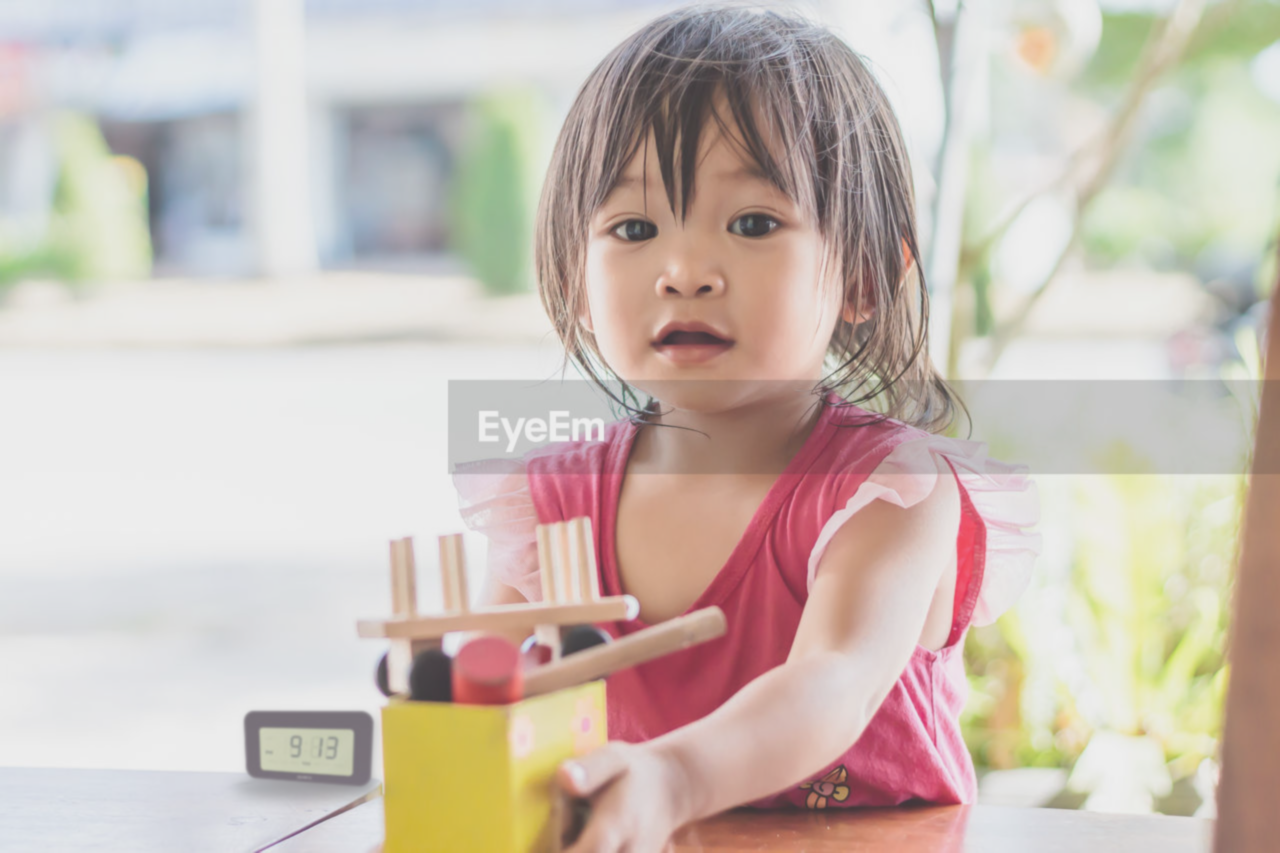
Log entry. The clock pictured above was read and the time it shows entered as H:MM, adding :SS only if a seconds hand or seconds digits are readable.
9:13
